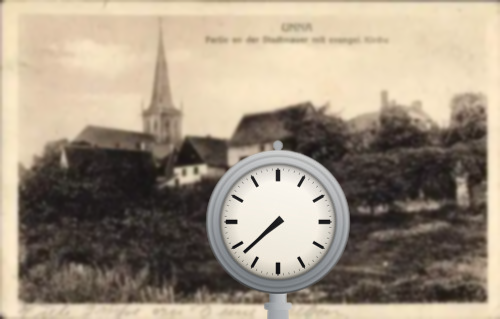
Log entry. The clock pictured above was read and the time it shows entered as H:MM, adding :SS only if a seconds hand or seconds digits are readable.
7:38
